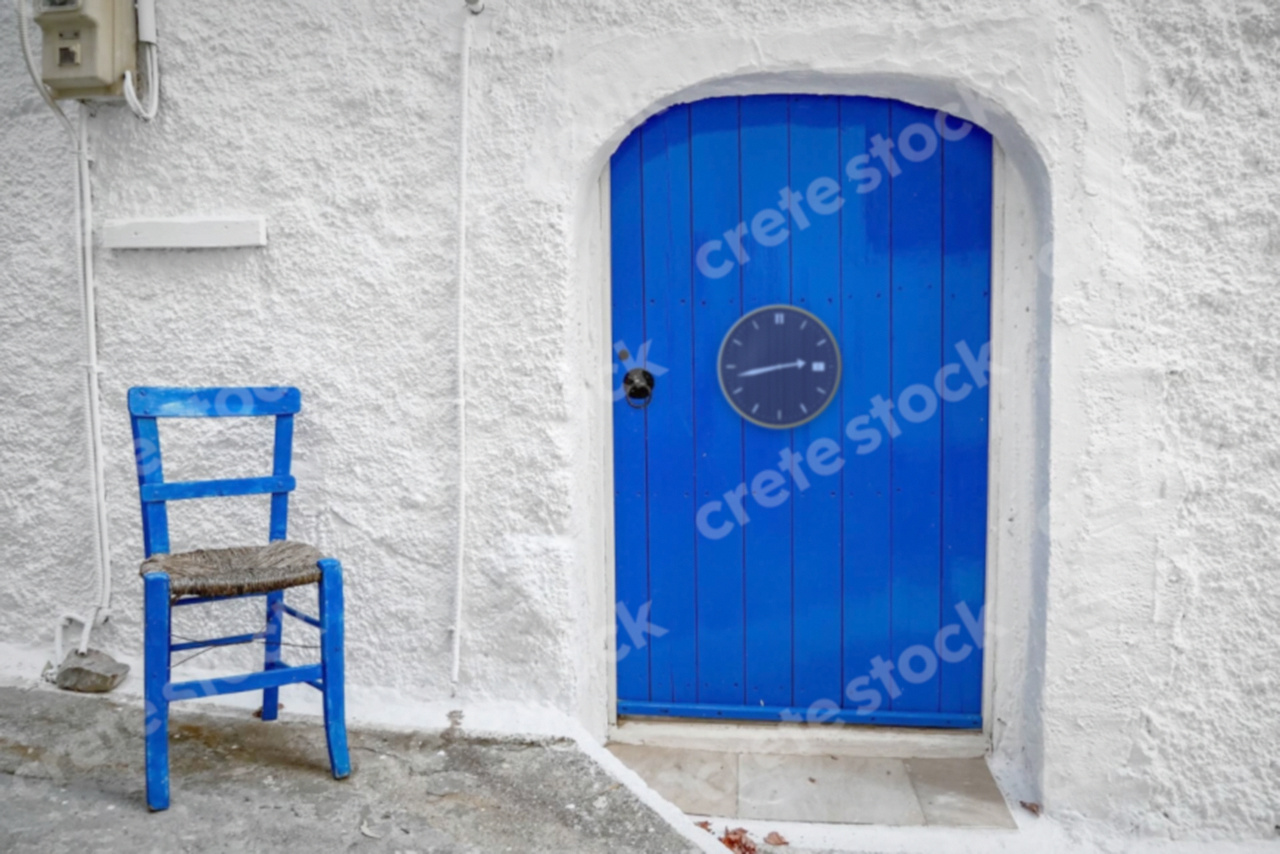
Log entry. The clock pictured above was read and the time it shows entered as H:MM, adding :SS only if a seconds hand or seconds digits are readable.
2:43
